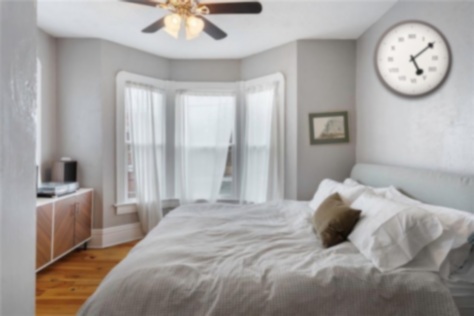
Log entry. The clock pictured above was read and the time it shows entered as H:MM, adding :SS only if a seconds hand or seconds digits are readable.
5:09
